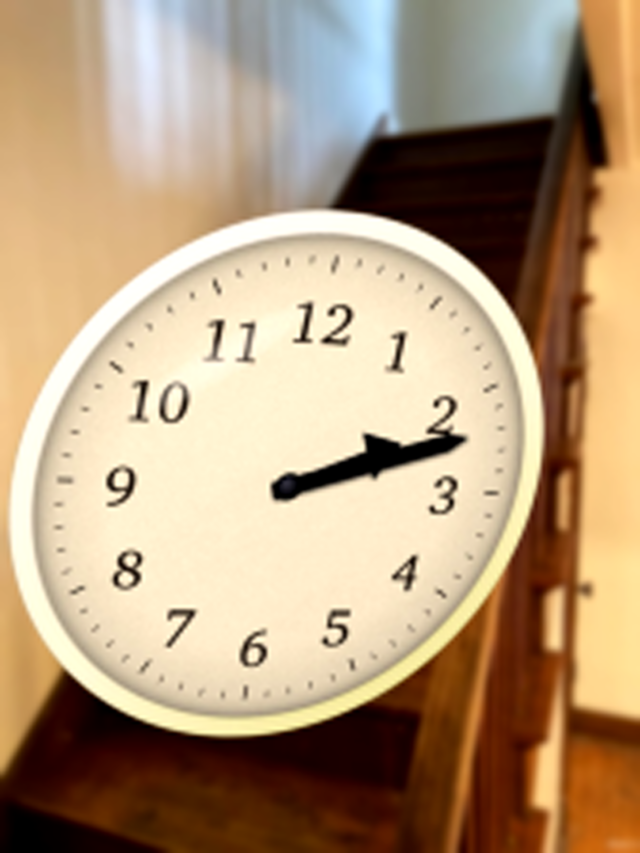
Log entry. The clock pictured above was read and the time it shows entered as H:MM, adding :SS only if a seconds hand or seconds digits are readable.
2:12
